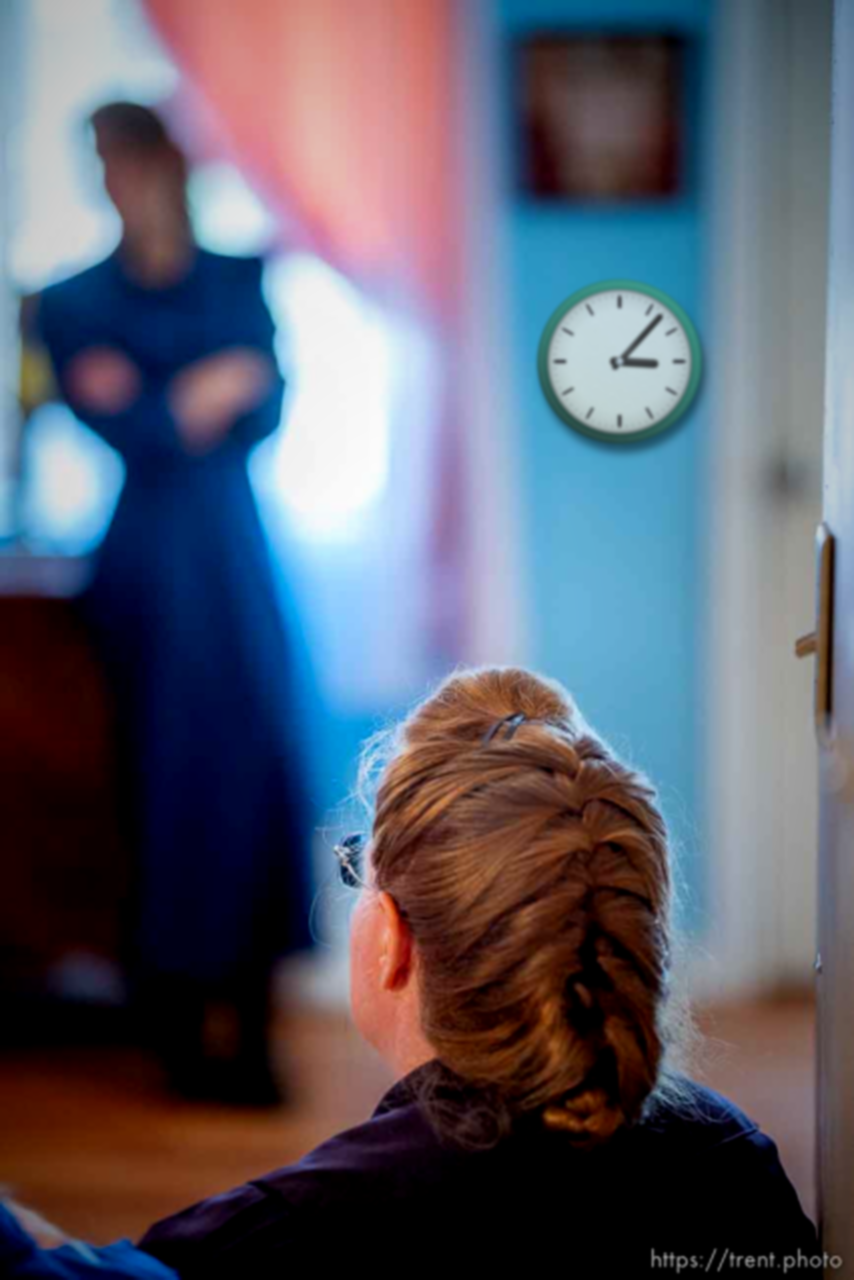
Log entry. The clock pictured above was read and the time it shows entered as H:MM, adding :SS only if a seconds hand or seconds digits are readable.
3:07
